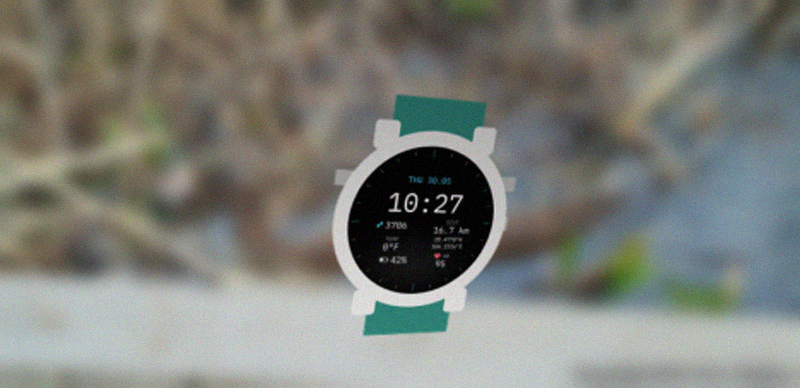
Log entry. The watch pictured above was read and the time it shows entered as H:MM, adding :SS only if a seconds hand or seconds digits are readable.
10:27
